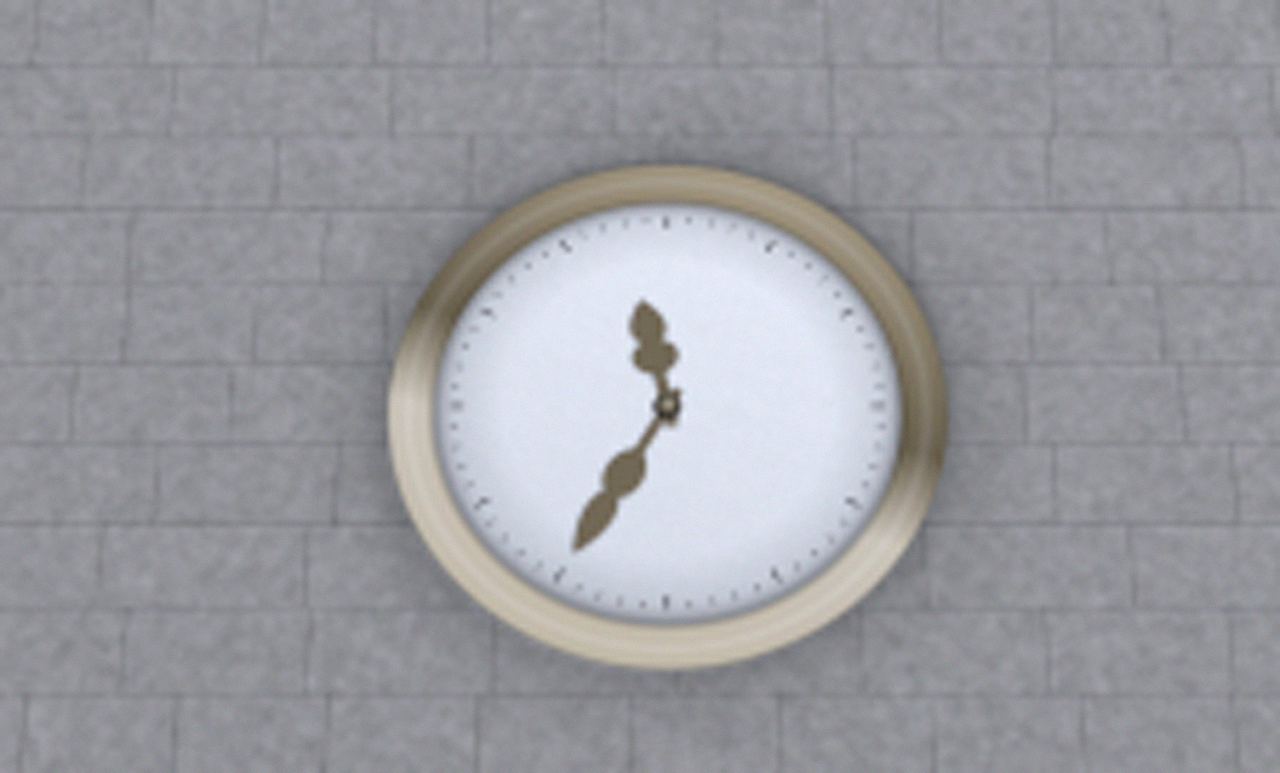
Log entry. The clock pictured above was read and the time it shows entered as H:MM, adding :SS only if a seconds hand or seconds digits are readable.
11:35
